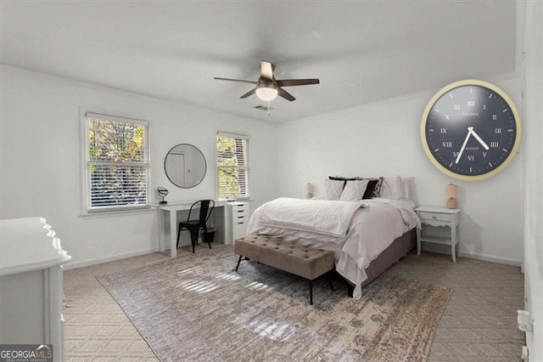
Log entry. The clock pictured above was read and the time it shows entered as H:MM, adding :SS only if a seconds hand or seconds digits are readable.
4:34
